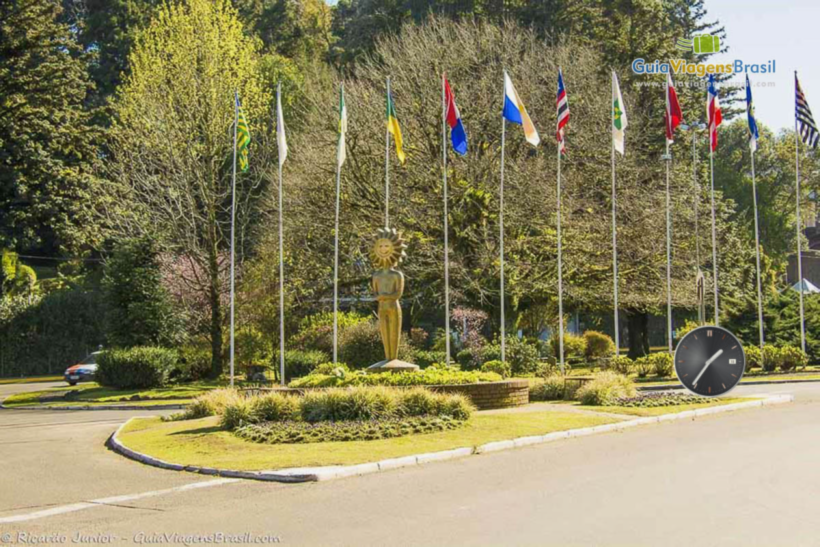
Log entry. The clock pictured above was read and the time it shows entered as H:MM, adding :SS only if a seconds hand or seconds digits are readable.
1:36
